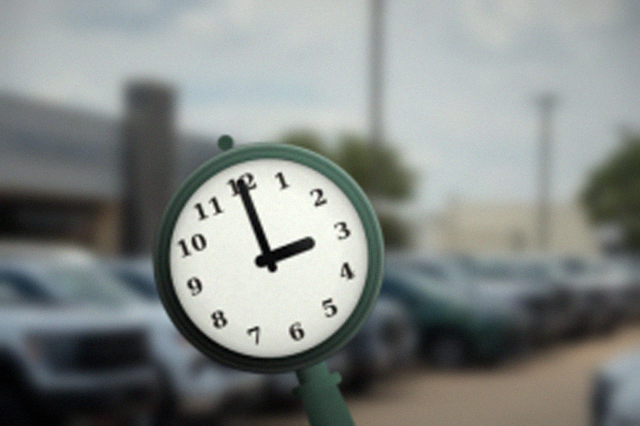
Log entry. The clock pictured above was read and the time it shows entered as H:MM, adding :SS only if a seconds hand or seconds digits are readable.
3:00
